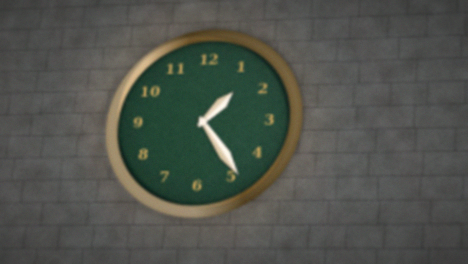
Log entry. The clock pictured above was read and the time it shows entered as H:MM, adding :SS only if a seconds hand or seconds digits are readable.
1:24
